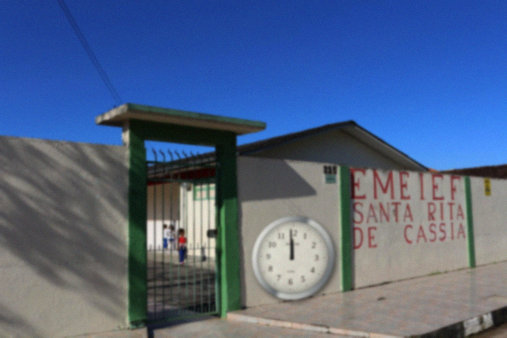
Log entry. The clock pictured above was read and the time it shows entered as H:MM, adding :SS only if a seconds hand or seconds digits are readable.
11:59
